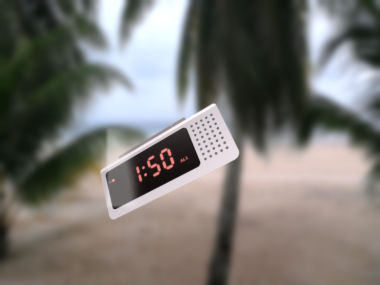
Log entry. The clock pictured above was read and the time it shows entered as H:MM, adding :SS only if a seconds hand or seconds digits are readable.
1:50
